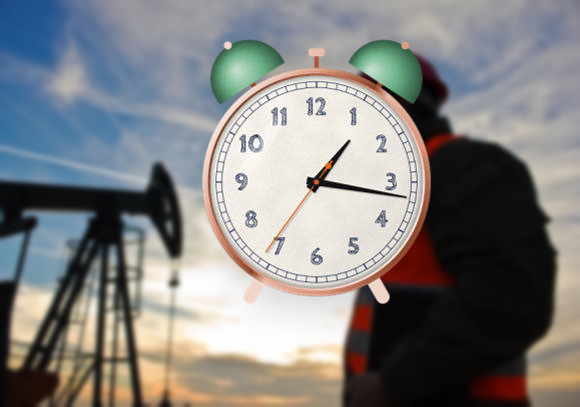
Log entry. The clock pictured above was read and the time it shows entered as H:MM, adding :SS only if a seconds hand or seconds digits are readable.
1:16:36
